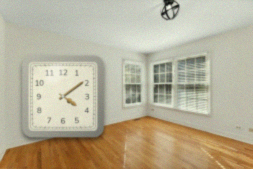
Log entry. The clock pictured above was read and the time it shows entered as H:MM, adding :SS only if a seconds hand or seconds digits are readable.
4:09
